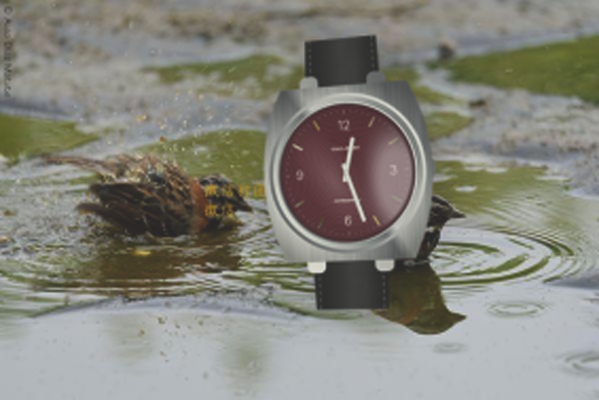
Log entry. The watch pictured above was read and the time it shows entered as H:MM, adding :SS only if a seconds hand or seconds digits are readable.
12:27
